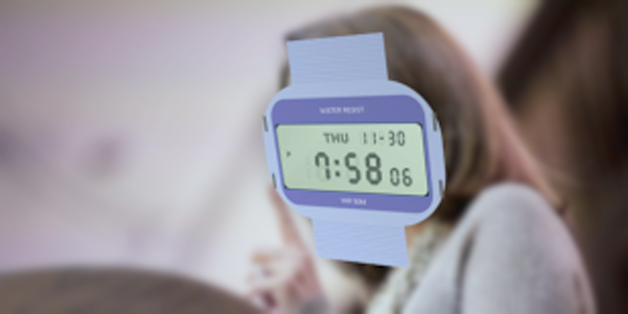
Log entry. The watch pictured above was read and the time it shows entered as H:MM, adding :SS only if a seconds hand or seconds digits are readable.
7:58:06
